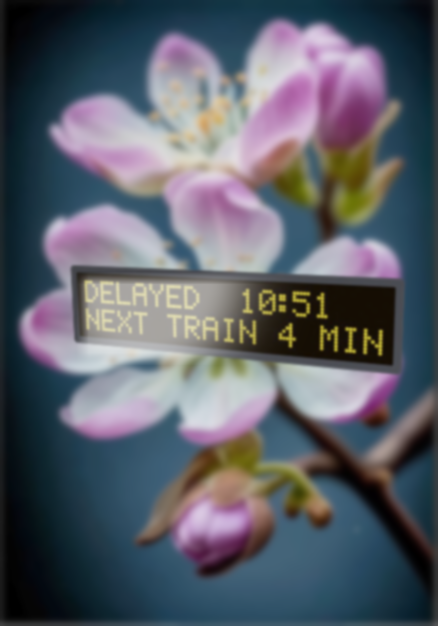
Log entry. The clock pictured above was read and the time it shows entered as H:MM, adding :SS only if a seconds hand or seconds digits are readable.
10:51
